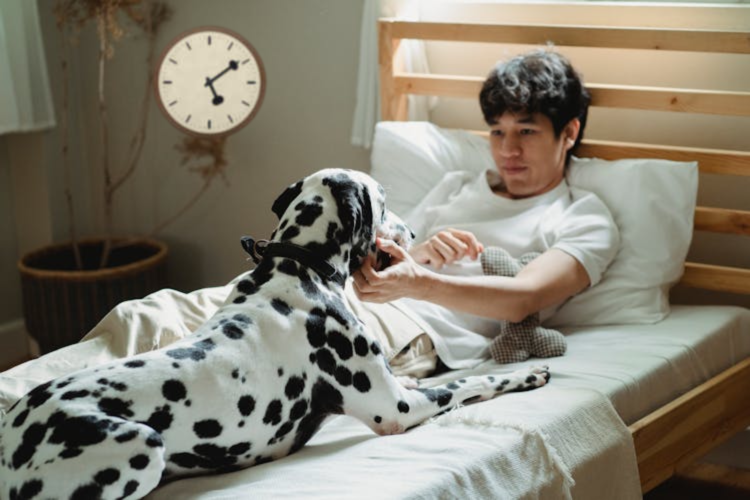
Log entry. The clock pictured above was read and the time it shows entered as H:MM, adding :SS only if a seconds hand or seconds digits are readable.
5:09
